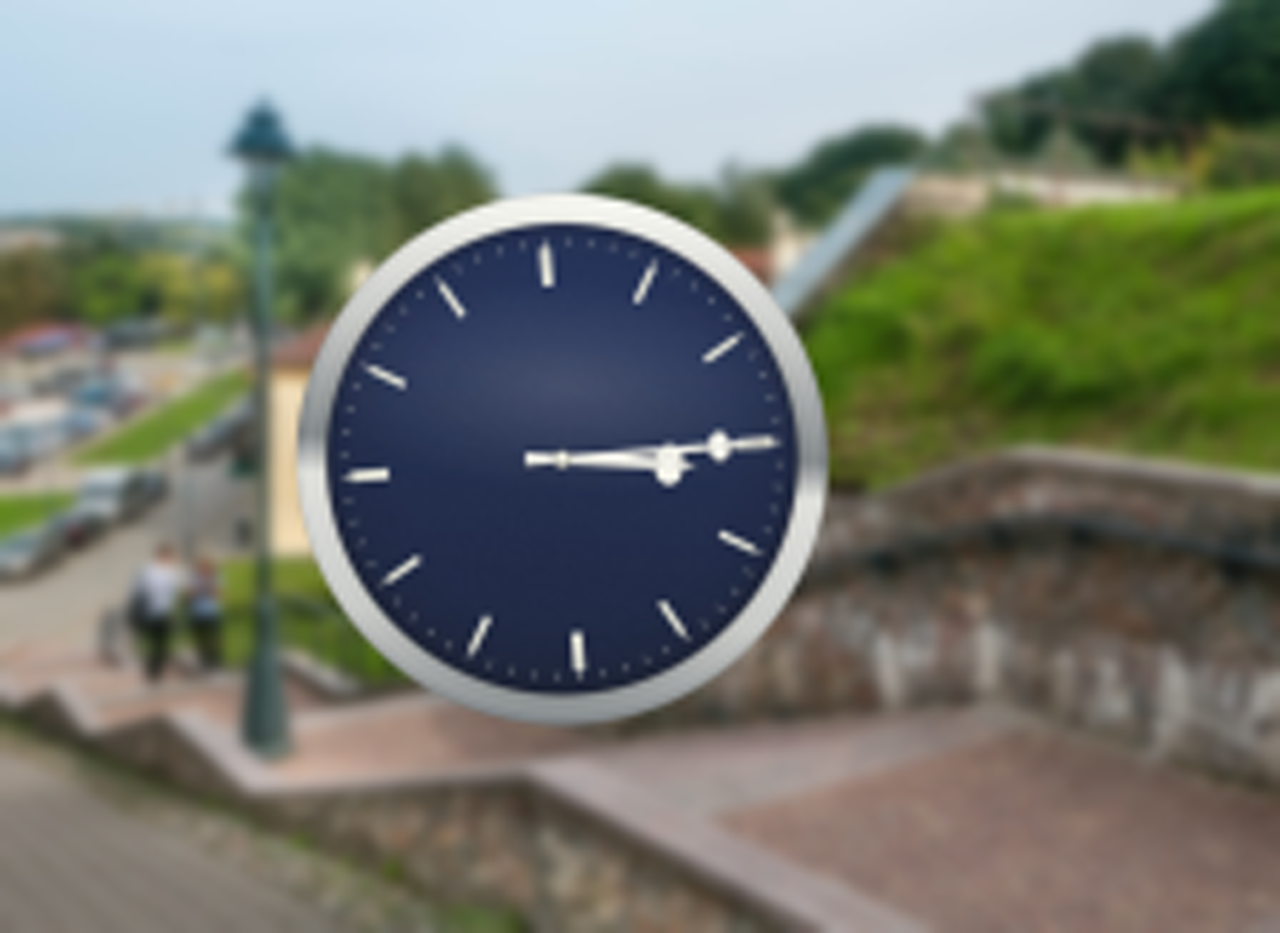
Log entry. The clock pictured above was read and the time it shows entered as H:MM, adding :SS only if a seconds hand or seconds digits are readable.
3:15
